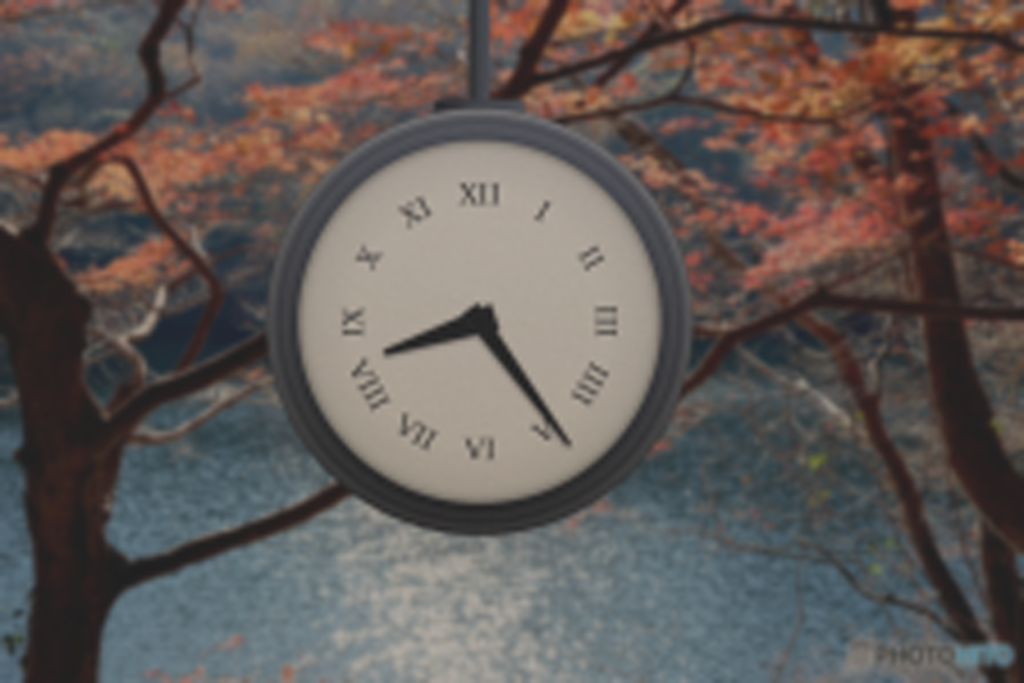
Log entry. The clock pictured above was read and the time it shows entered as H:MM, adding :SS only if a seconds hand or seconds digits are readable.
8:24
